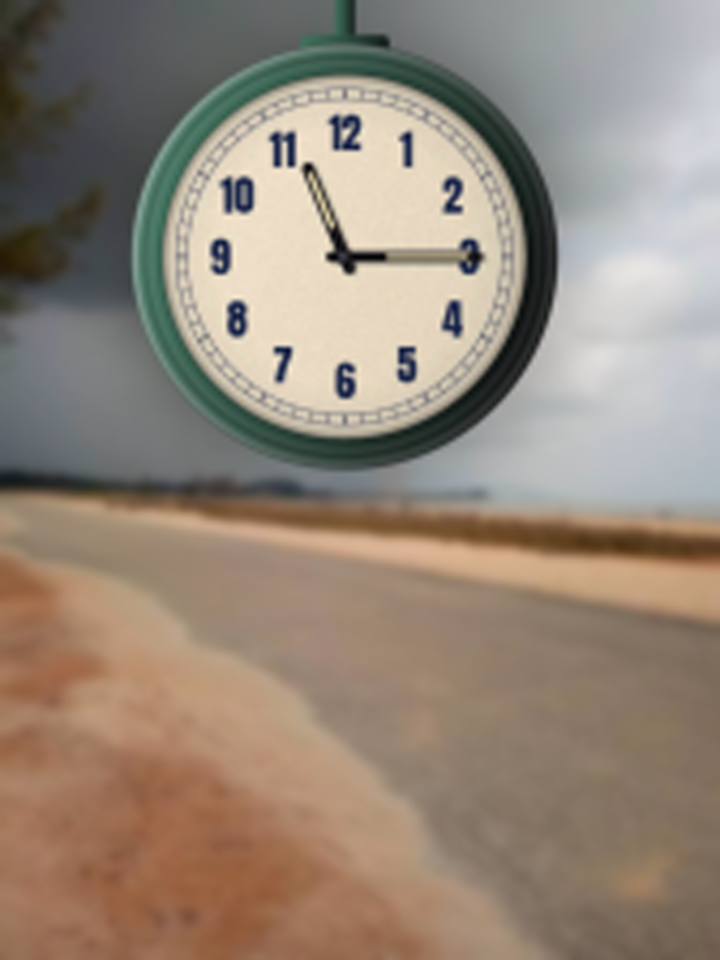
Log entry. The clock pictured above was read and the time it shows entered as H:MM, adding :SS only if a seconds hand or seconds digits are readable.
11:15
